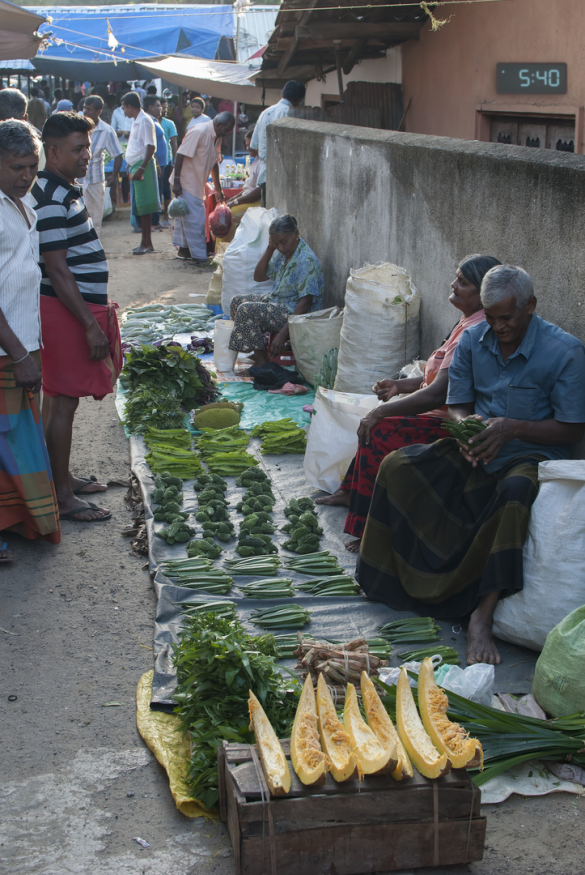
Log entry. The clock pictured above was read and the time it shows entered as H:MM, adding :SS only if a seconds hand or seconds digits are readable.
5:40
